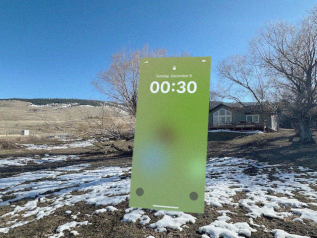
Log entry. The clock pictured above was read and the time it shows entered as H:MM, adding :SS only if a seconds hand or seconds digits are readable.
0:30
